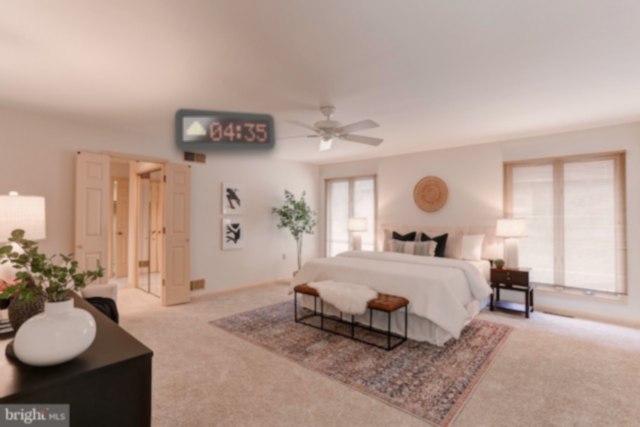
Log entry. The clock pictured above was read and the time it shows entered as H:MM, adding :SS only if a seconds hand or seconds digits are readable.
4:35
